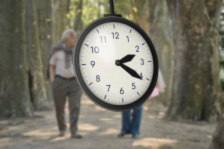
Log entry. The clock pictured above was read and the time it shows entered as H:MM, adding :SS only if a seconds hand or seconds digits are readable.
2:21
